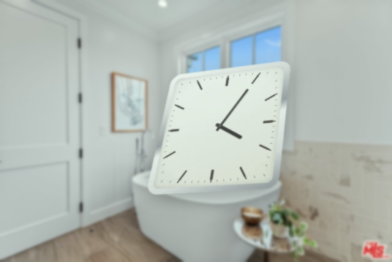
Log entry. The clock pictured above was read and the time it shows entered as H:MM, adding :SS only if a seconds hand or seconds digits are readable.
4:05
